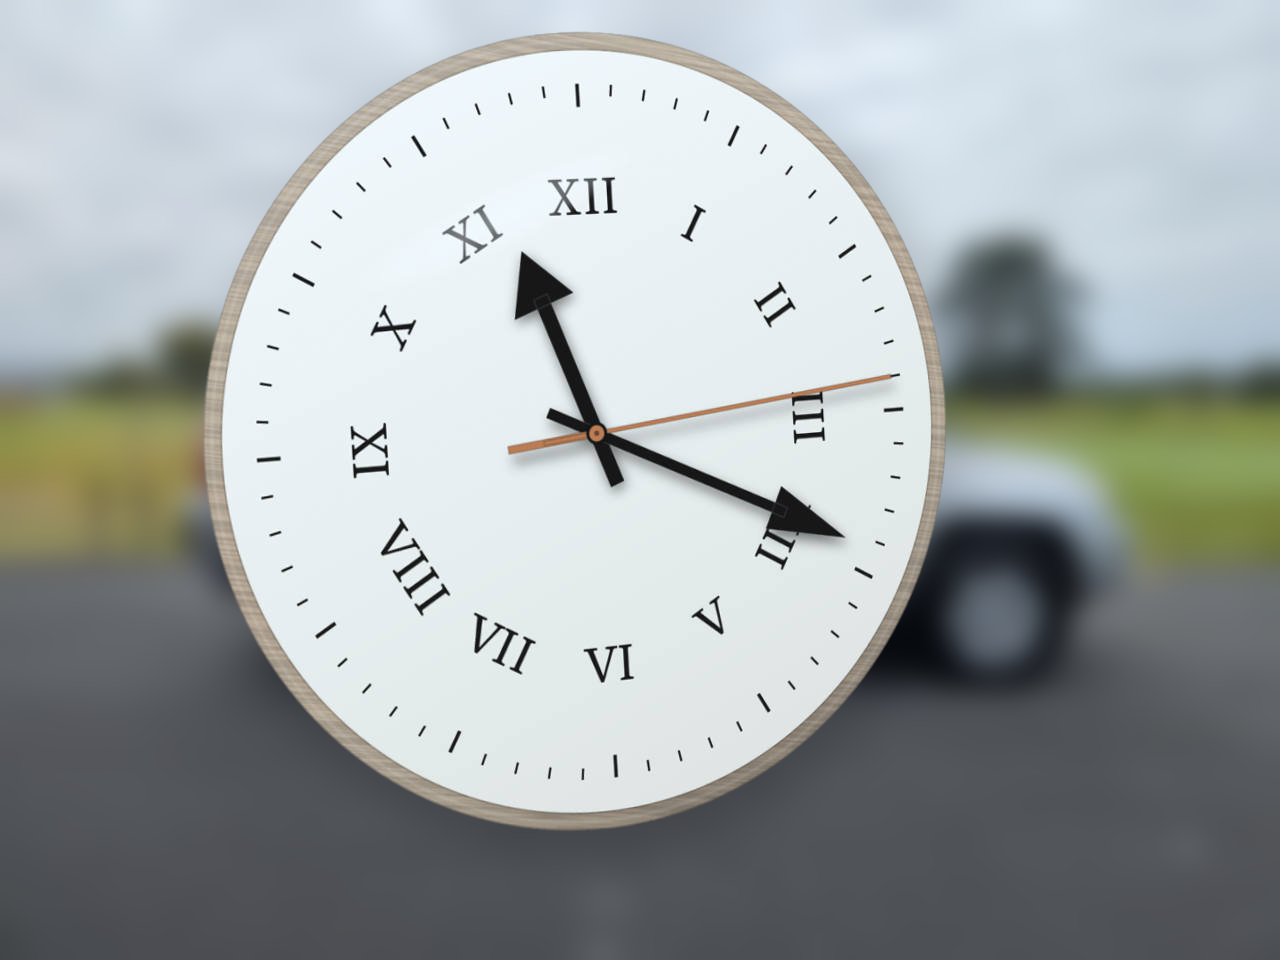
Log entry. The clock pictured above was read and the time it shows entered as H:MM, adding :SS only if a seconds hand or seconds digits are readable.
11:19:14
